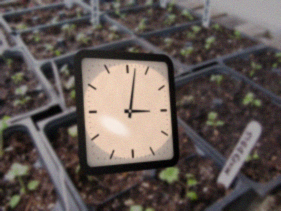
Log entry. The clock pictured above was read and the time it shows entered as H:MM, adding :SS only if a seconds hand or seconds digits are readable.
3:02
